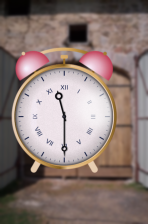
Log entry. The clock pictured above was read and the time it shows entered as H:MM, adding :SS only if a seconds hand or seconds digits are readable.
11:30
